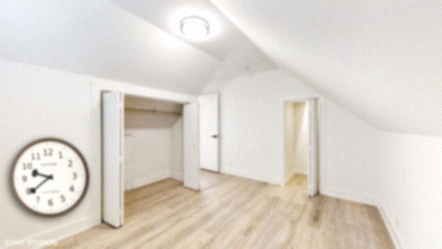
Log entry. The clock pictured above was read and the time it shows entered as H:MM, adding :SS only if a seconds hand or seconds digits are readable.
9:39
